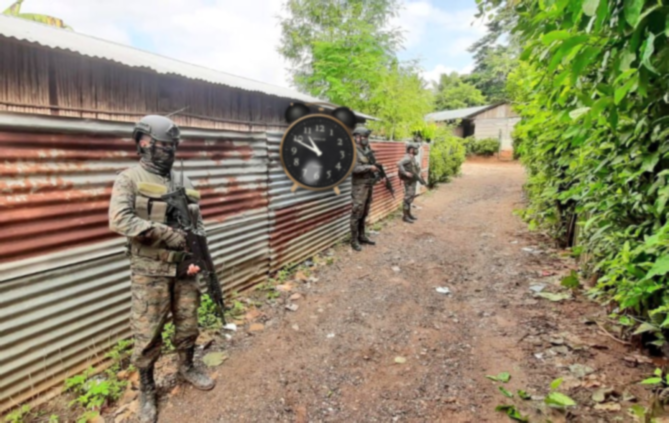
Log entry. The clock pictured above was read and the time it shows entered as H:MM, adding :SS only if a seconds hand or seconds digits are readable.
10:49
